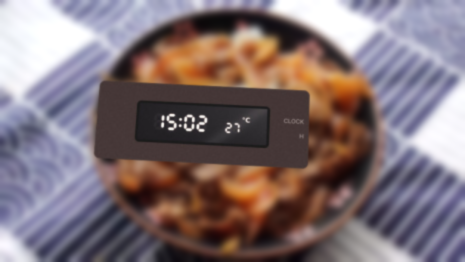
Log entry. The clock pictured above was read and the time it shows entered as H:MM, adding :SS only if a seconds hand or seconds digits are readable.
15:02
